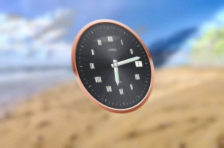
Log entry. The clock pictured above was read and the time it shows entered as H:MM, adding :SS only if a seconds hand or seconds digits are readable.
6:13
